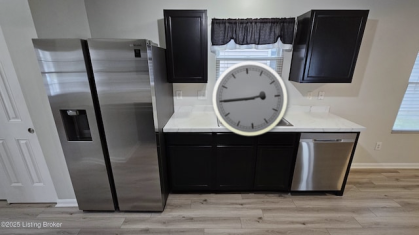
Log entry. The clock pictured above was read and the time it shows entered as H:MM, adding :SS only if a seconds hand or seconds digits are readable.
2:45
